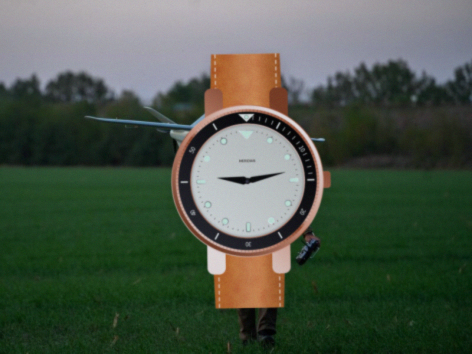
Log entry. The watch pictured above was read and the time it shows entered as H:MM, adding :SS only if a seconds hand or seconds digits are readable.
9:13
